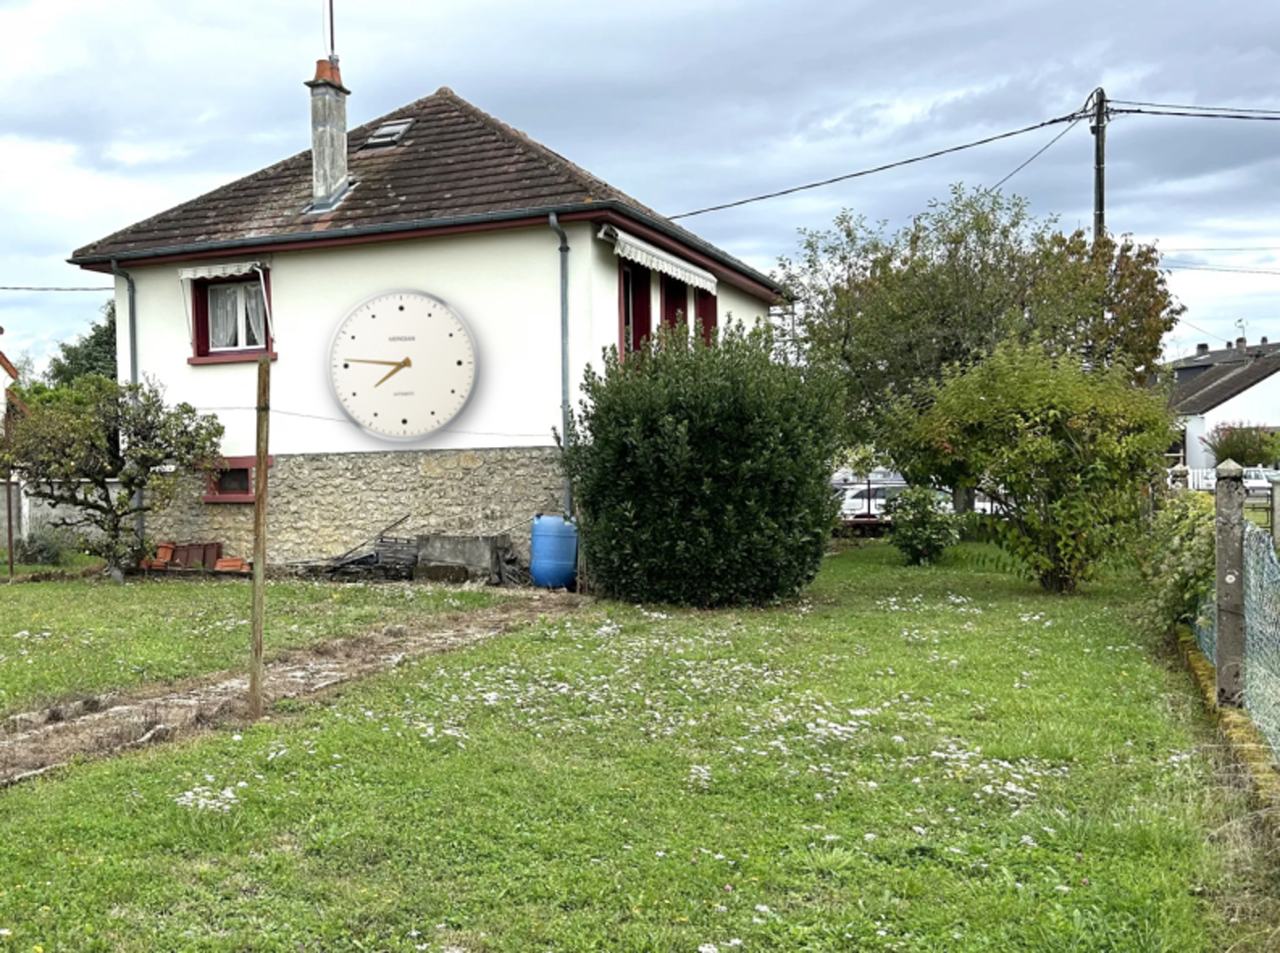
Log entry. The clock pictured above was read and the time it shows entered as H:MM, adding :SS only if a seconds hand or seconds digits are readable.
7:46
